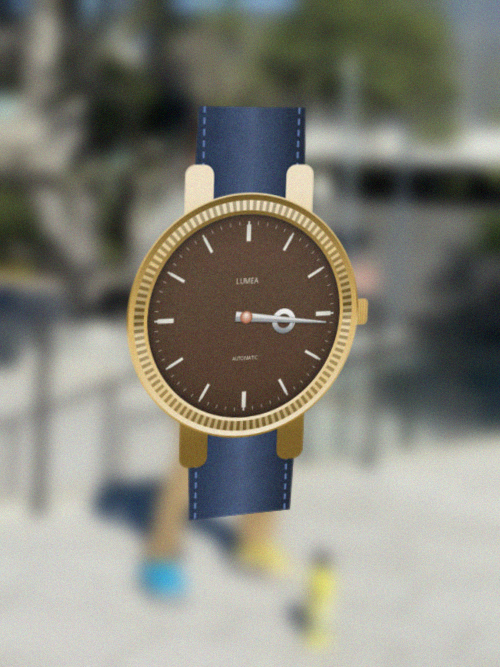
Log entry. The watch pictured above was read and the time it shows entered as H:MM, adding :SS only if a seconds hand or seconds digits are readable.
3:16
